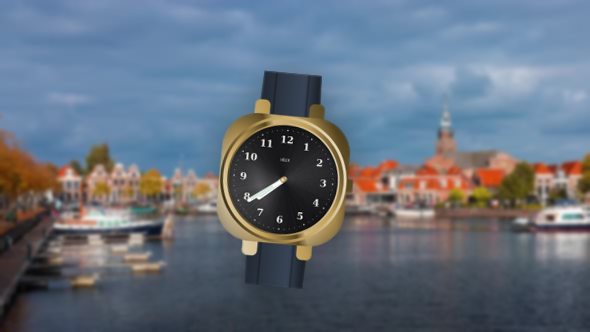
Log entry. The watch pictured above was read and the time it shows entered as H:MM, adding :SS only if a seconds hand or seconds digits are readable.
7:39
